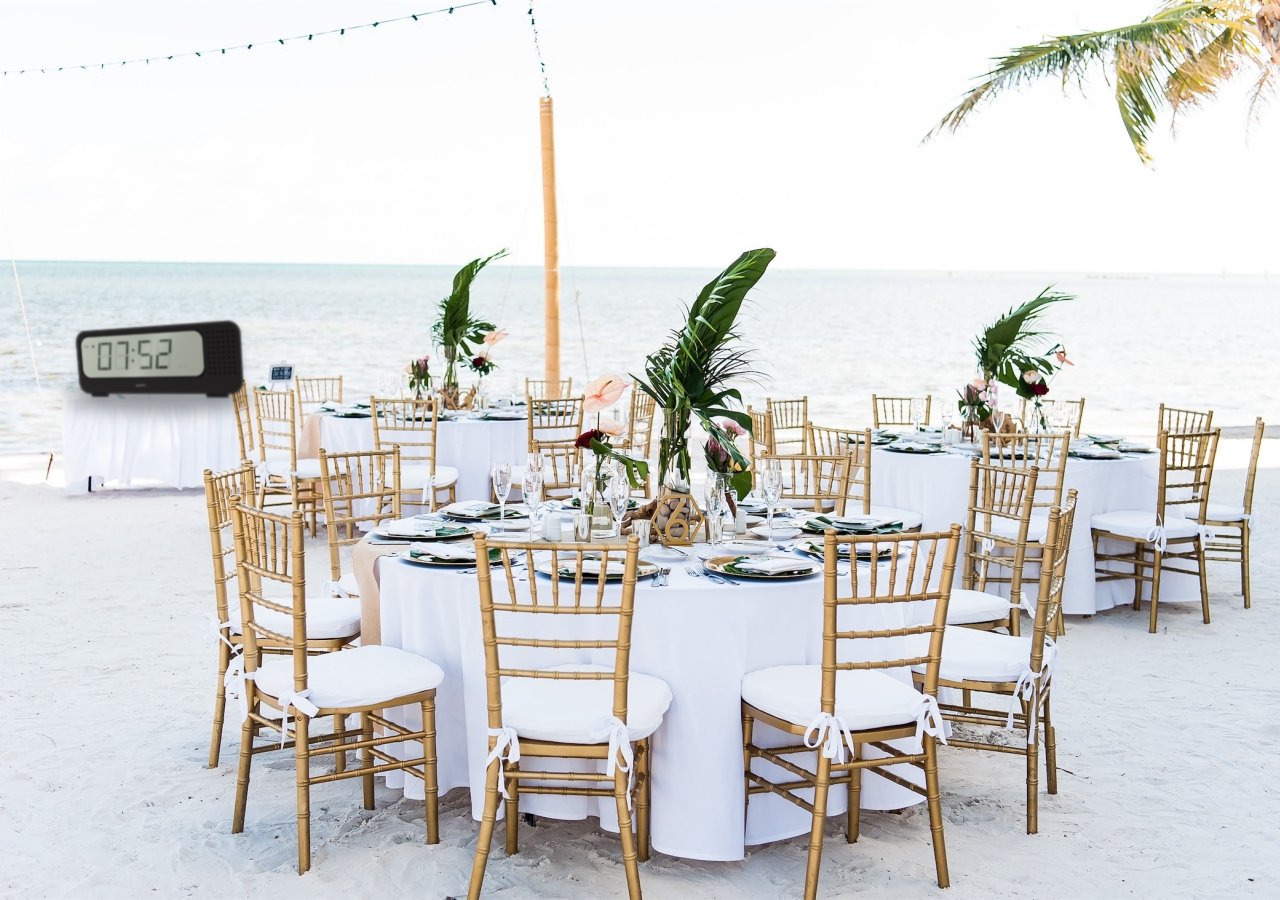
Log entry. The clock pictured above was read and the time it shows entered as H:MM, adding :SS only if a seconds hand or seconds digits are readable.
7:52
